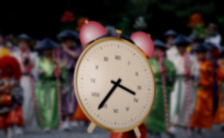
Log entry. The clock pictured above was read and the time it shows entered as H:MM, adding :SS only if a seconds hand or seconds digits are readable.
3:36
